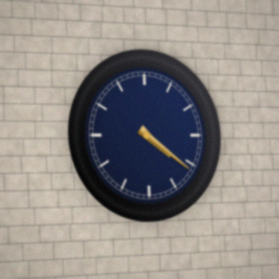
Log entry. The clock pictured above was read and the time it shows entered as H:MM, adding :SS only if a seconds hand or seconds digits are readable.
4:21
